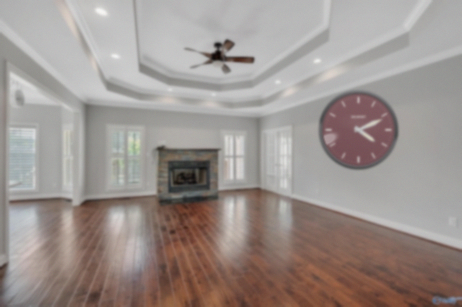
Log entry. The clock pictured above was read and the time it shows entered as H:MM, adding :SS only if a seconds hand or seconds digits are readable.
4:11
